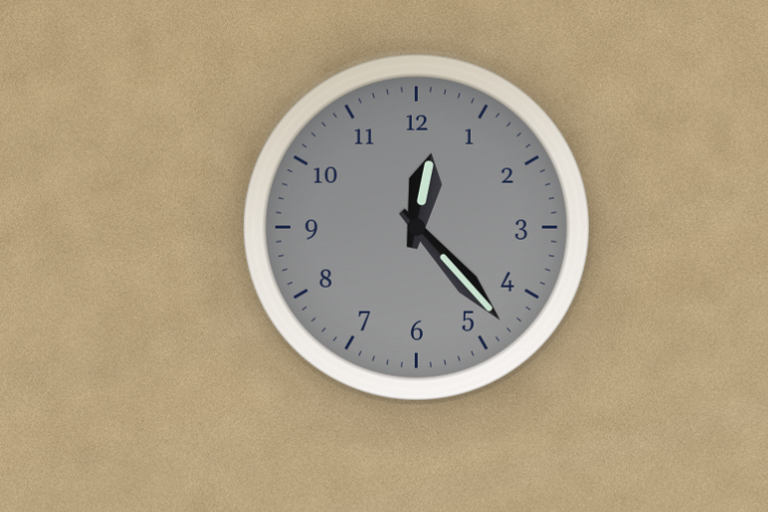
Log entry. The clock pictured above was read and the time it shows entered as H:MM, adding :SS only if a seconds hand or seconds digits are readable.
12:23
